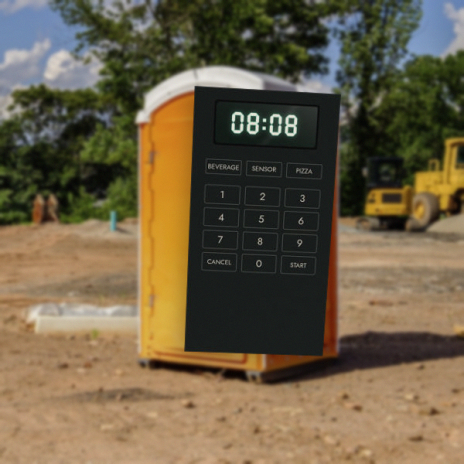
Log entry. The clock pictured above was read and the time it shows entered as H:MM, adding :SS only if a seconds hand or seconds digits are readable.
8:08
